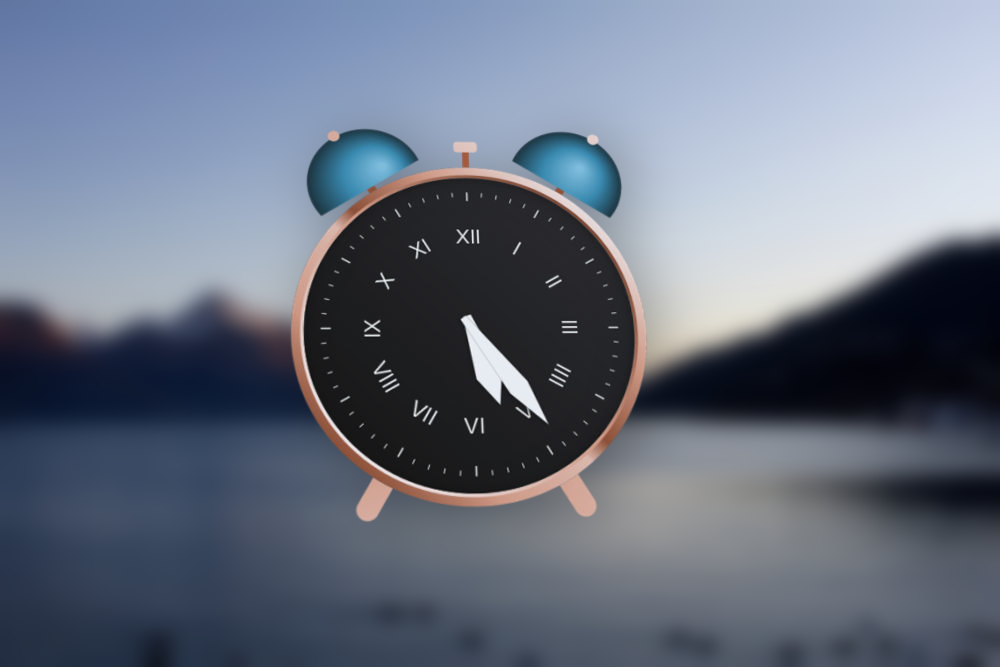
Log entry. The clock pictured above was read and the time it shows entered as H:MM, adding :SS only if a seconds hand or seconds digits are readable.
5:24
